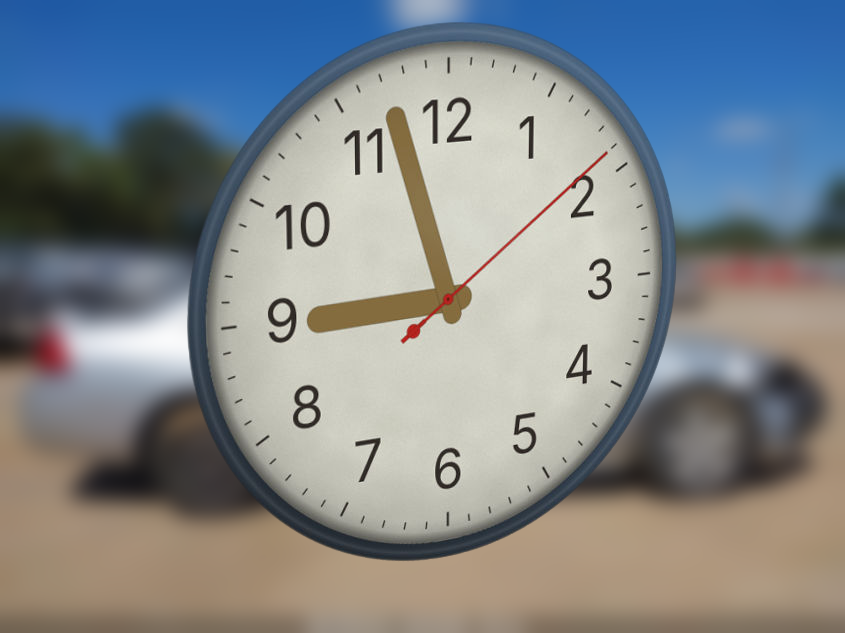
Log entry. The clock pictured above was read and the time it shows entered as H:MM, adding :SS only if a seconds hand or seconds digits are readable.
8:57:09
